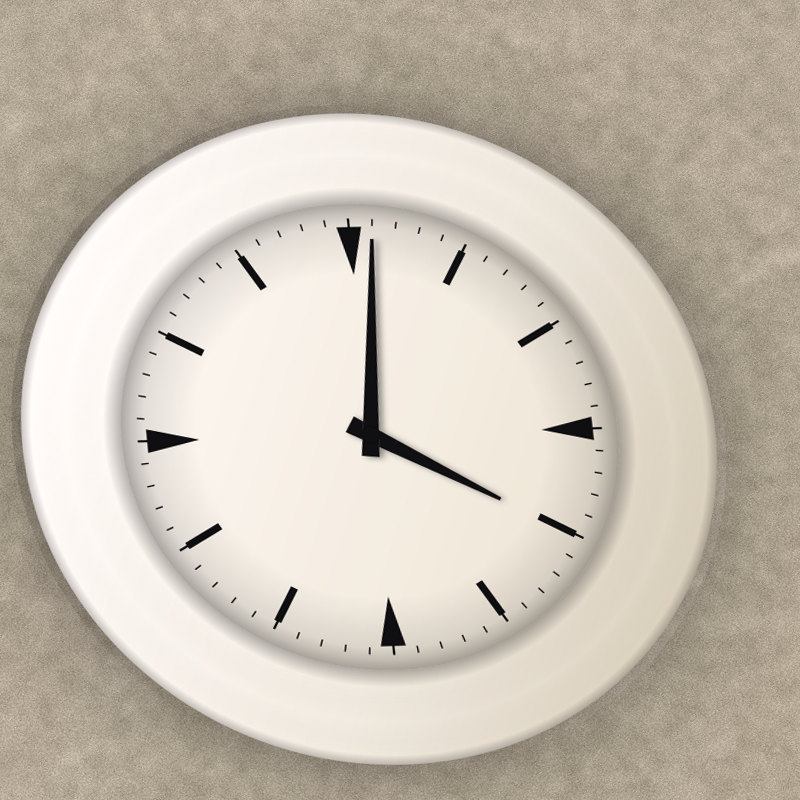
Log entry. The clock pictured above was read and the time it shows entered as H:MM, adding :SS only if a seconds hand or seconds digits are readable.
4:01
